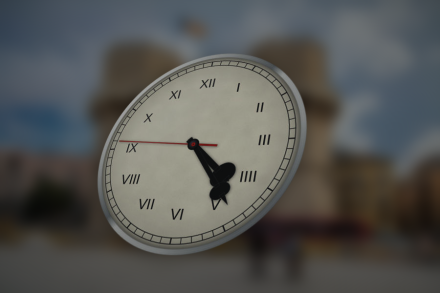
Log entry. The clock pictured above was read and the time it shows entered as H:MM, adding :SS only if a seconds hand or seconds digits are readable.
4:23:46
